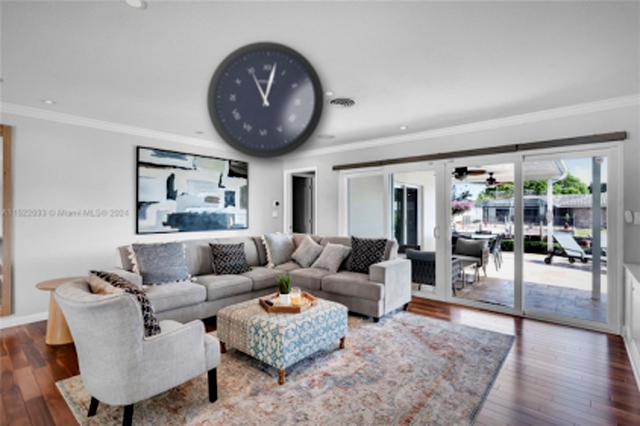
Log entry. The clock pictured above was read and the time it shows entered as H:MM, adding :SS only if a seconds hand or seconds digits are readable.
11:02
